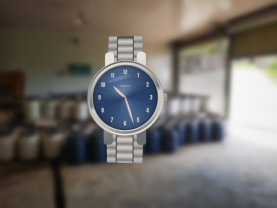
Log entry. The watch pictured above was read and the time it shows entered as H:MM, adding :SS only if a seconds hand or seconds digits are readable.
10:27
